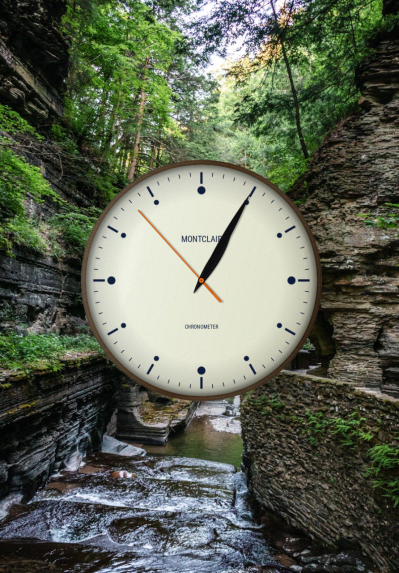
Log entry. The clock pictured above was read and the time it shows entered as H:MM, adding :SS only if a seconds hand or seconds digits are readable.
1:04:53
